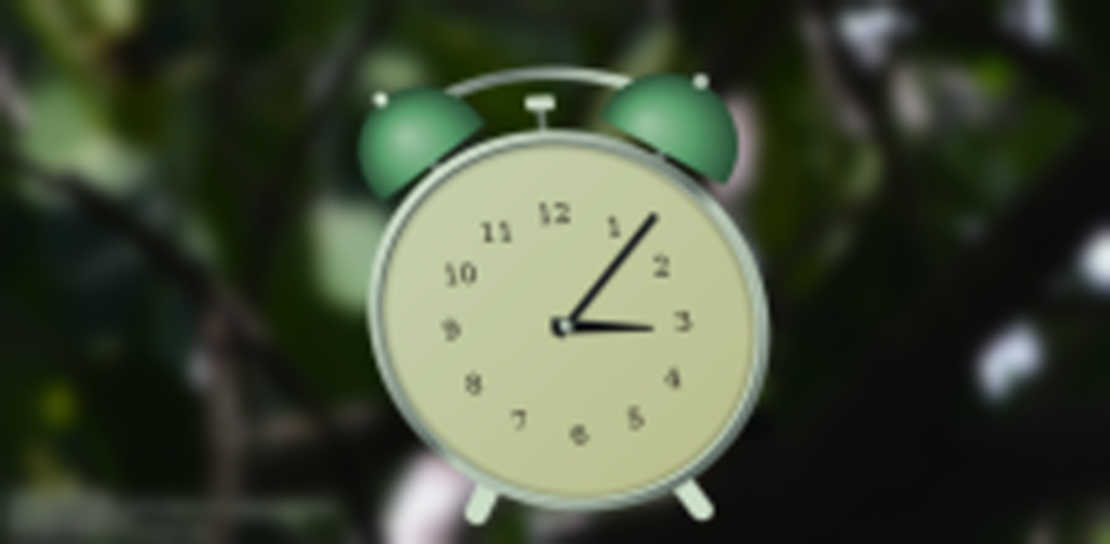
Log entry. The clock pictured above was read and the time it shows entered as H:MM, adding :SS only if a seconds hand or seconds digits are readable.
3:07
